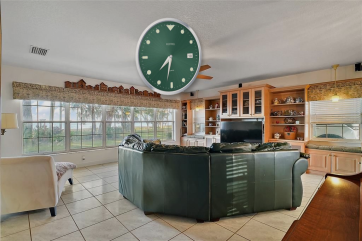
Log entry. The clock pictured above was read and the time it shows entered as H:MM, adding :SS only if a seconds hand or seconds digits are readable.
7:32
